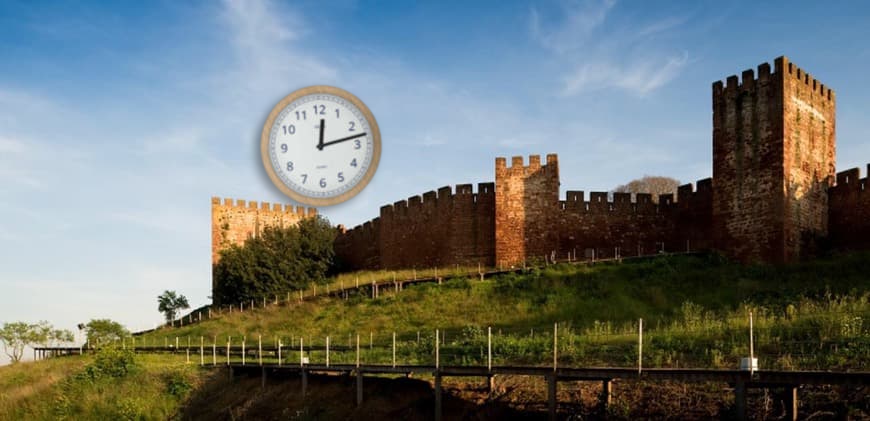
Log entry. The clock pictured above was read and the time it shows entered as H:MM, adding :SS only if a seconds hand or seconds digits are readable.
12:13
